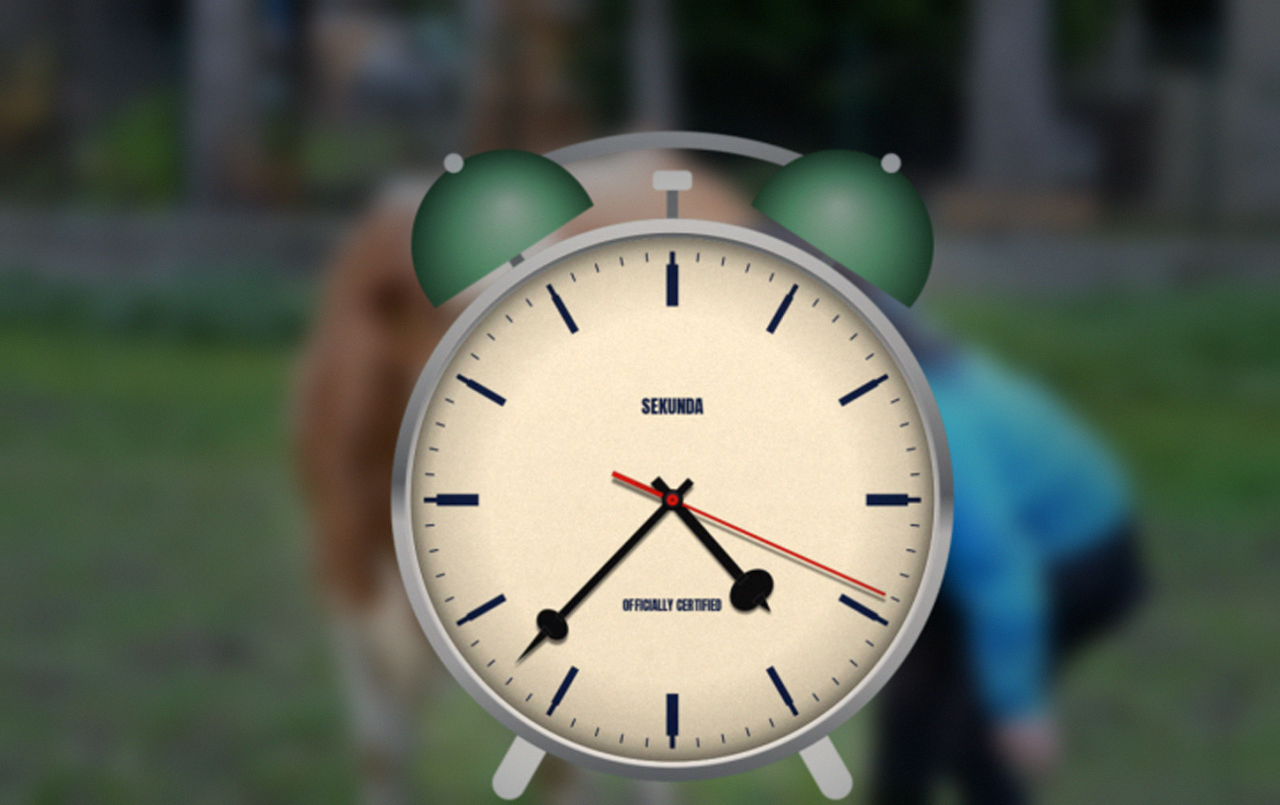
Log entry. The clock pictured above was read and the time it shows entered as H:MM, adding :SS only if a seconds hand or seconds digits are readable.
4:37:19
